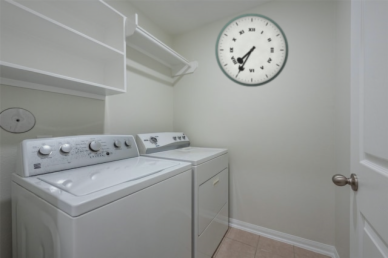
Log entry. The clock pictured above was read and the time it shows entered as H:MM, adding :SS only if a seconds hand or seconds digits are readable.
7:35
